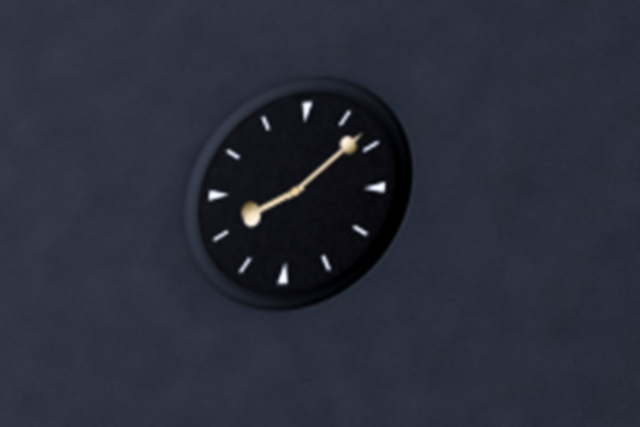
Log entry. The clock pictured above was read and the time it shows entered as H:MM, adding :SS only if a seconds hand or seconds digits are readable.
8:08
